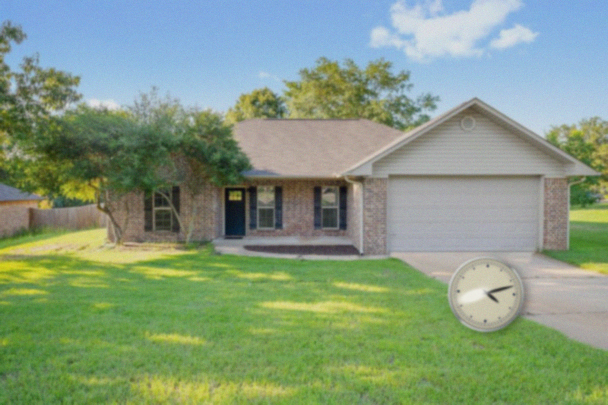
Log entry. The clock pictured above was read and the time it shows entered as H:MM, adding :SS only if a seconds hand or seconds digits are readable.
4:12
